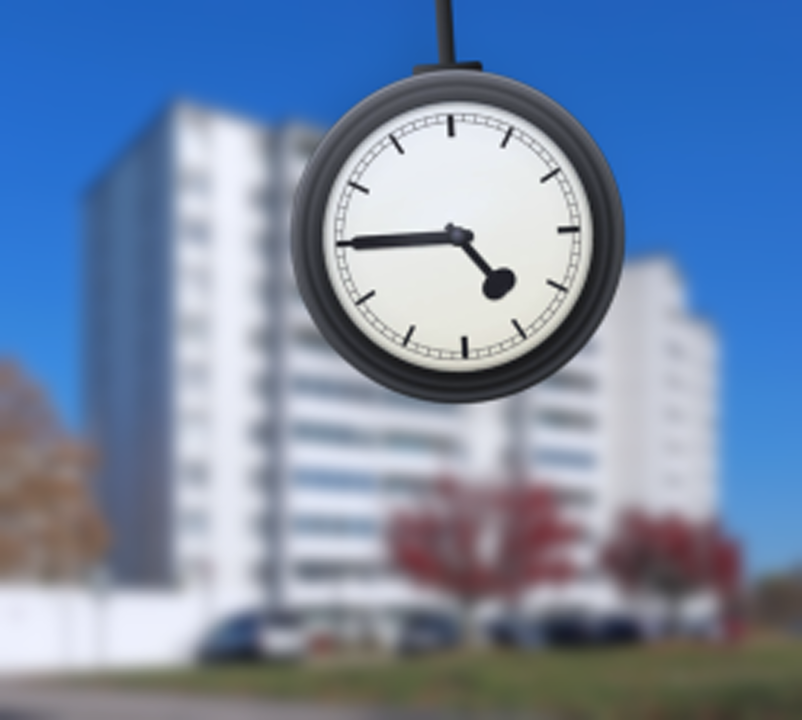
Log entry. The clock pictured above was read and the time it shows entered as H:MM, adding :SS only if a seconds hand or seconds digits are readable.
4:45
